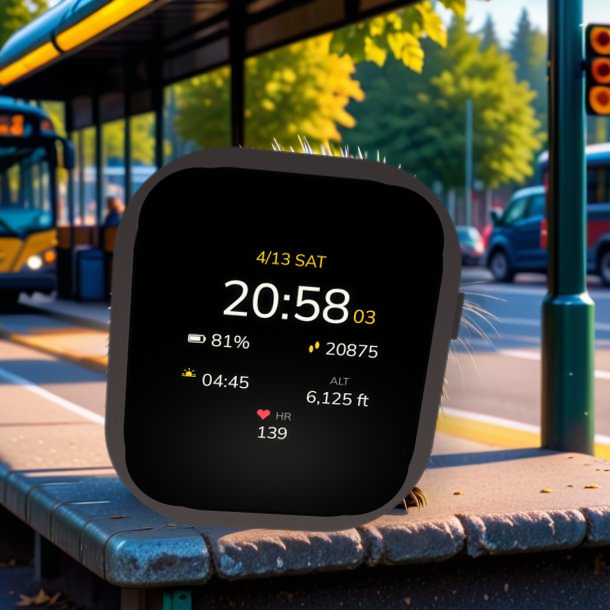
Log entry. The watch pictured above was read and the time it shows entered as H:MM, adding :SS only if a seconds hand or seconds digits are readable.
20:58:03
